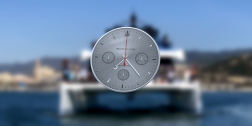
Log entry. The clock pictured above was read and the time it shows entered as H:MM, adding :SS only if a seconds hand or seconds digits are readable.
7:23
